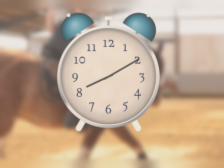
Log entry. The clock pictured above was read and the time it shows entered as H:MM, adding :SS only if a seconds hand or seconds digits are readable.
8:10
